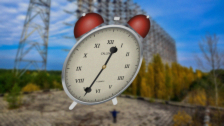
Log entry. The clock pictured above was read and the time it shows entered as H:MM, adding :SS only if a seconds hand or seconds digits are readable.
12:34
